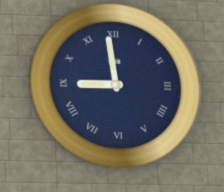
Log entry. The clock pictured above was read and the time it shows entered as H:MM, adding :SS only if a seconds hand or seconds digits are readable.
8:59
